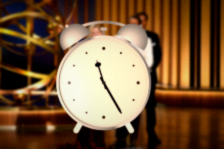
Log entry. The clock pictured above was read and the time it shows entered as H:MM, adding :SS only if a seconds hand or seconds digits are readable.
11:25
